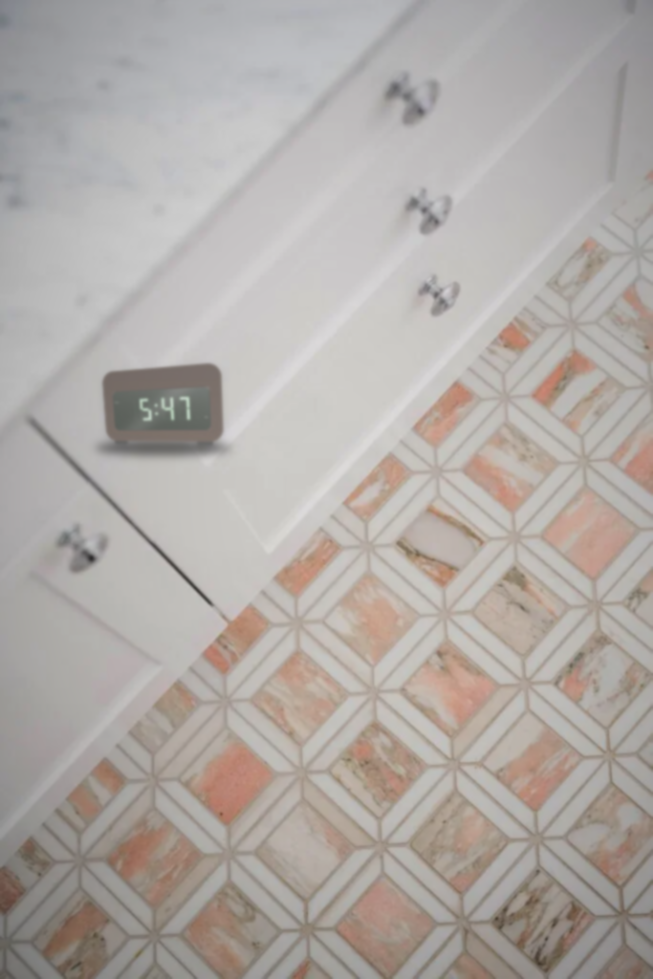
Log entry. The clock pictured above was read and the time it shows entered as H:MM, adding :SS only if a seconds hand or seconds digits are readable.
5:47
